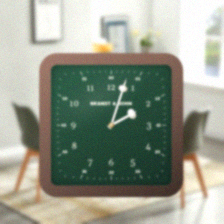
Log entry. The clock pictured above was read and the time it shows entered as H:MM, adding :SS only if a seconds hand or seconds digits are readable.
2:03
